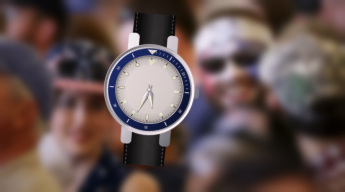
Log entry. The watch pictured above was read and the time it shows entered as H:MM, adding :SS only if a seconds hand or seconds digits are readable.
5:34
